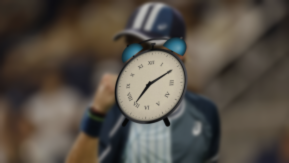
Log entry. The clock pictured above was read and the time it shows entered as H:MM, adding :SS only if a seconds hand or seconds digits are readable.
7:10
